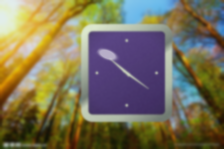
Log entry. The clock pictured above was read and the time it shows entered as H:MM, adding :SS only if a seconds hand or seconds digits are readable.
10:21
